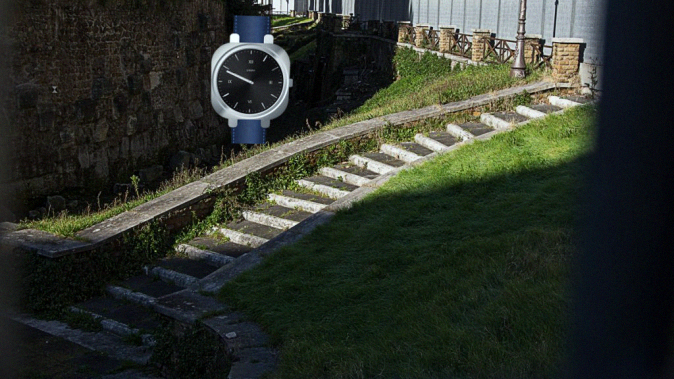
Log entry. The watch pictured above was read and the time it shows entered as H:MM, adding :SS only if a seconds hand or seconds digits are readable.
9:49
